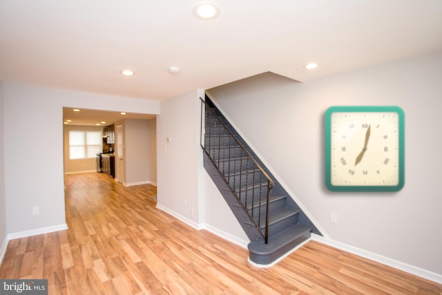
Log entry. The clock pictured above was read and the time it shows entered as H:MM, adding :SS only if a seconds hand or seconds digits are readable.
7:02
